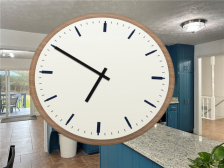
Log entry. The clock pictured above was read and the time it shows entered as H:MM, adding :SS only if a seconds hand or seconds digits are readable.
6:50
